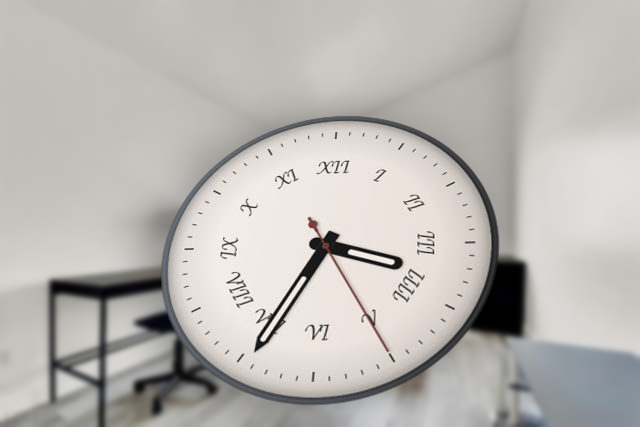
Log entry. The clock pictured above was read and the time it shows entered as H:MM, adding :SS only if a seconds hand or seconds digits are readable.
3:34:25
